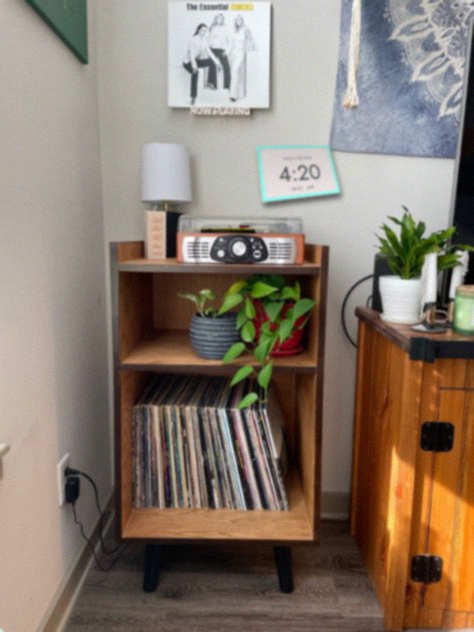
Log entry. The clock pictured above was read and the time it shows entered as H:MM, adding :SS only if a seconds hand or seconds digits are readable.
4:20
